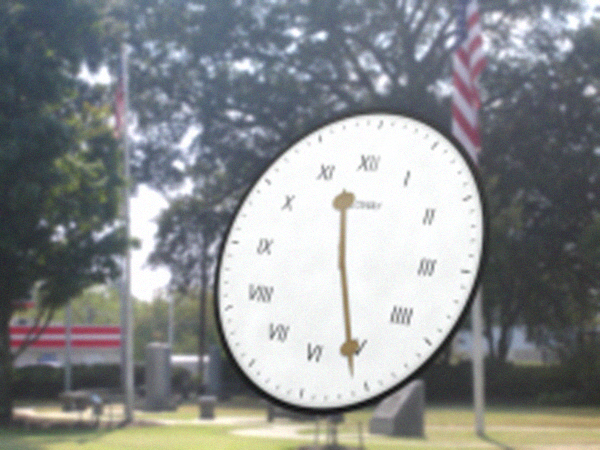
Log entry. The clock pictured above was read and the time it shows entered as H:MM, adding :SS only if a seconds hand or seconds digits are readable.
11:26
